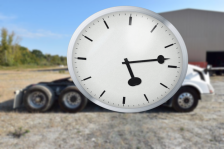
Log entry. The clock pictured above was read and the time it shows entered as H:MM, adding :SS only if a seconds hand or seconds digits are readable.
5:13
